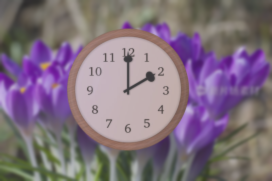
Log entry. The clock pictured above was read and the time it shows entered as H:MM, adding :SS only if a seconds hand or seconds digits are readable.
2:00
